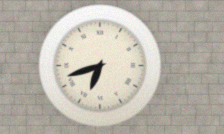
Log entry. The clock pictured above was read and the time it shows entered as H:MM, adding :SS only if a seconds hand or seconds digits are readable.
6:42
